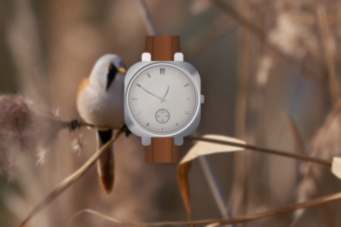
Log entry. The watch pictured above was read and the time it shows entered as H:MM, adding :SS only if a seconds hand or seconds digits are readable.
12:50
